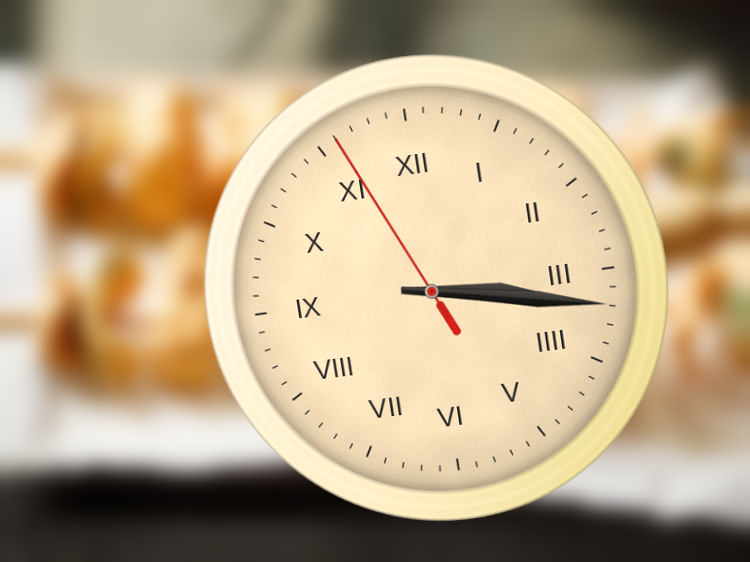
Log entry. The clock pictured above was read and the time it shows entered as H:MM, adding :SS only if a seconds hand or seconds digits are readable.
3:16:56
